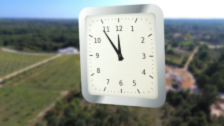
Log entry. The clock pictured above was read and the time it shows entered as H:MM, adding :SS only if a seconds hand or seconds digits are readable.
11:54
